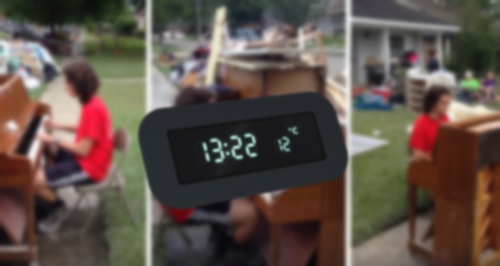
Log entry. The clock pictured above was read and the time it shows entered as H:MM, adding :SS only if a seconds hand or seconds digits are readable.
13:22
